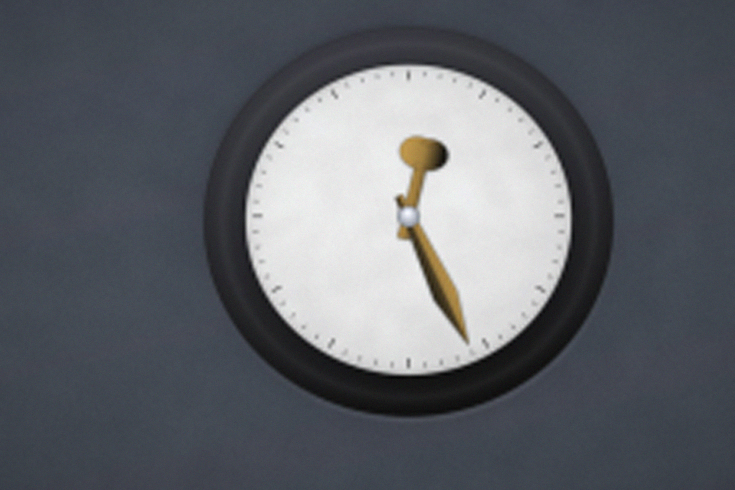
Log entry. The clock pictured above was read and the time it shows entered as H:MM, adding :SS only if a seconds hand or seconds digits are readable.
12:26
